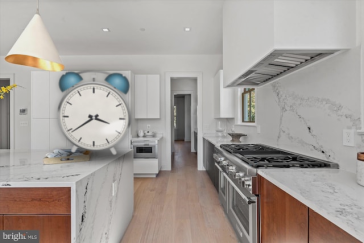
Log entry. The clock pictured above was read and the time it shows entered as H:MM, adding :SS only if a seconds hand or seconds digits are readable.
3:39
